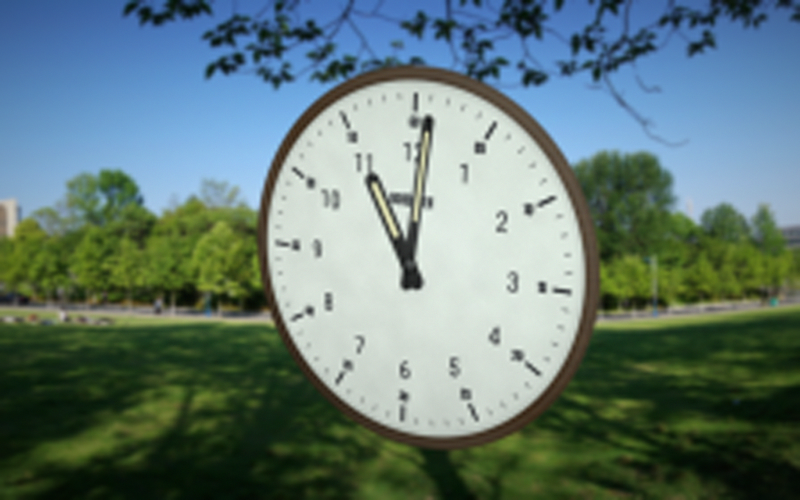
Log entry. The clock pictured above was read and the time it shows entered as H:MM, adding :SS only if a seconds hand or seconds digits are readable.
11:01
